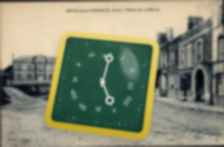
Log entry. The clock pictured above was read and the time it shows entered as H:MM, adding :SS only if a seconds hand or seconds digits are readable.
5:01
